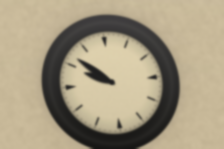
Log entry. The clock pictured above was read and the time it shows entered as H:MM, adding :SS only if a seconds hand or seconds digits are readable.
9:52
